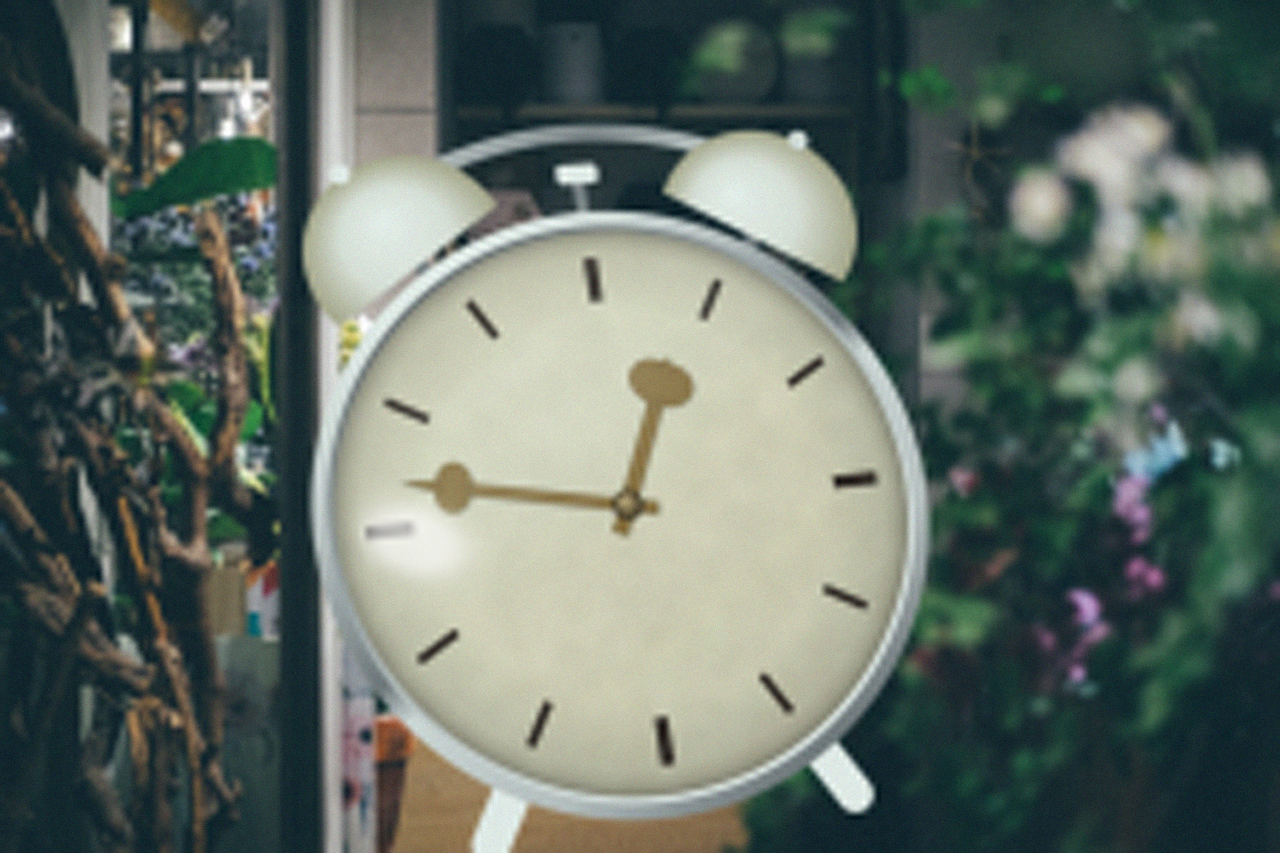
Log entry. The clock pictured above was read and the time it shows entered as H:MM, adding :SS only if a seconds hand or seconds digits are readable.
12:47
